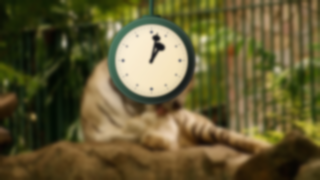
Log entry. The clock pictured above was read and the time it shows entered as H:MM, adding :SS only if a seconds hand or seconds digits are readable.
1:02
